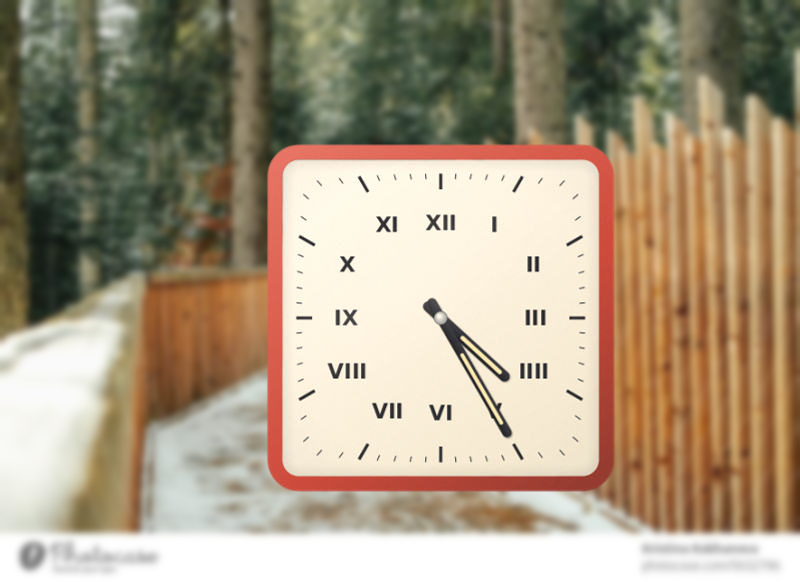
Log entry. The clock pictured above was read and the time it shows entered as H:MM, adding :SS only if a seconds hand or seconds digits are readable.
4:25
